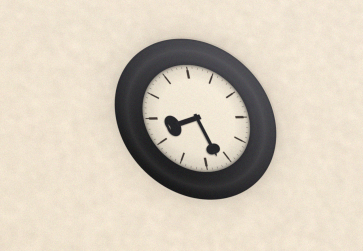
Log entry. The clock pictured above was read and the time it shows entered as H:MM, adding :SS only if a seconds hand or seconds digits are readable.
8:27
